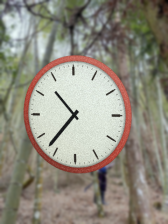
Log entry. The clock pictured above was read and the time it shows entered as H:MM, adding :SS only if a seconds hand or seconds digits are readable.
10:37
